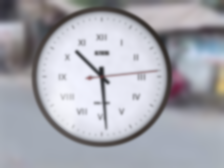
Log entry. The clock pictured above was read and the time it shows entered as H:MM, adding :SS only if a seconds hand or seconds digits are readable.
10:29:14
